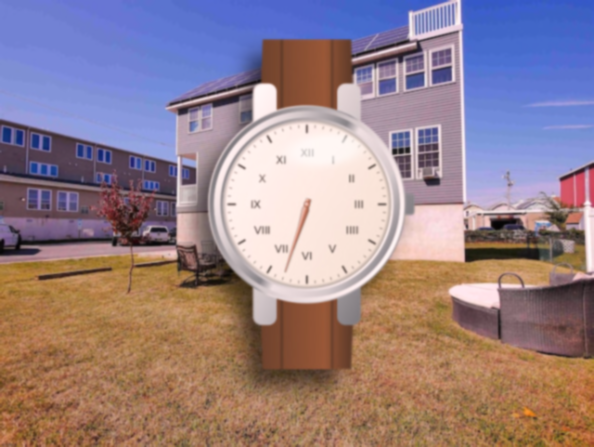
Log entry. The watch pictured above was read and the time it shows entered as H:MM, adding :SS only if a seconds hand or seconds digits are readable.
6:33
